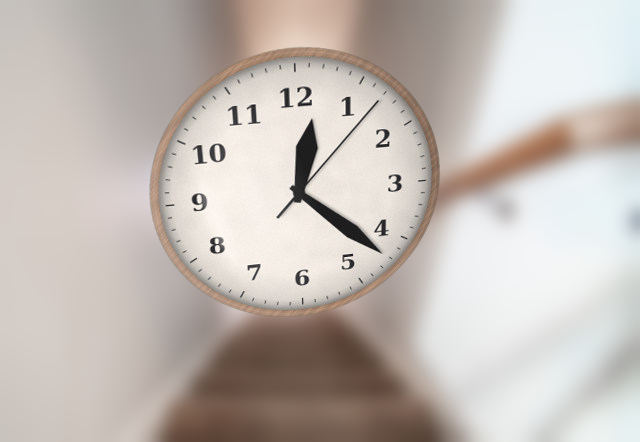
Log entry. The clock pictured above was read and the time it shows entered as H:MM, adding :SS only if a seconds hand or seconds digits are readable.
12:22:07
